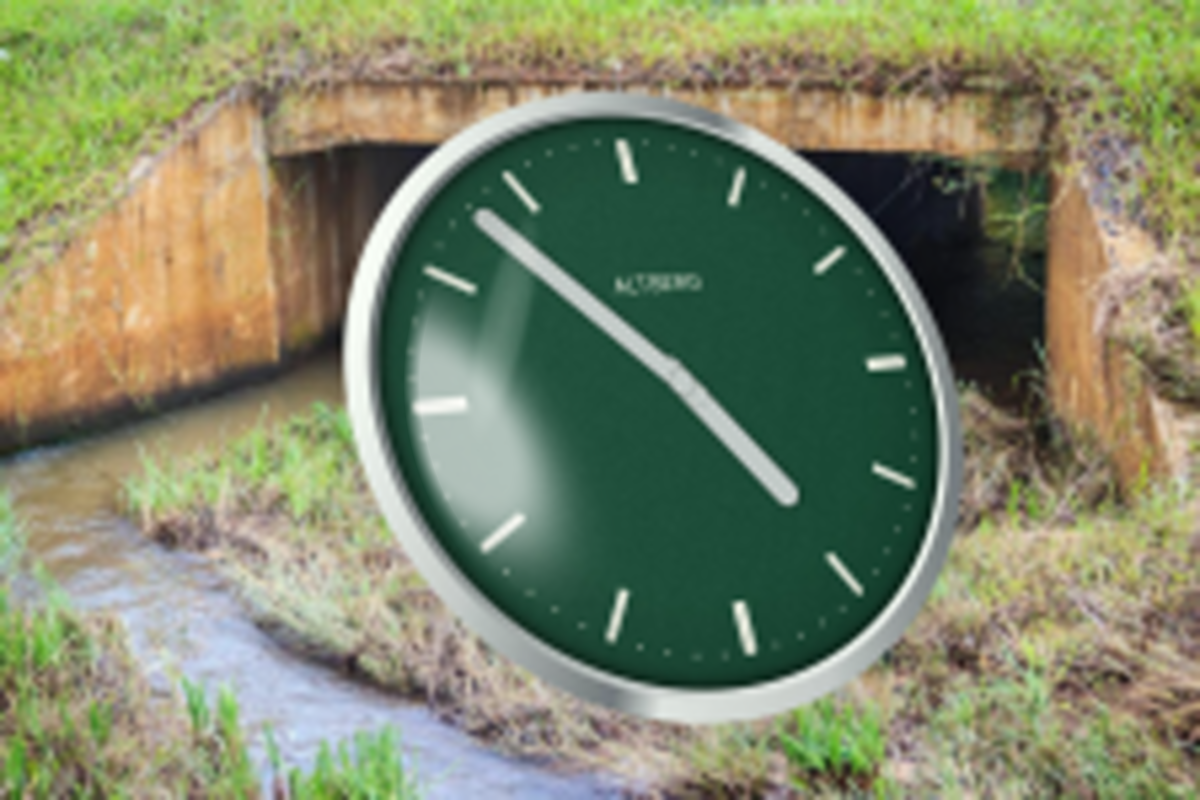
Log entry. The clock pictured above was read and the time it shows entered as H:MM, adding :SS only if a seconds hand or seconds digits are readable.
4:53
